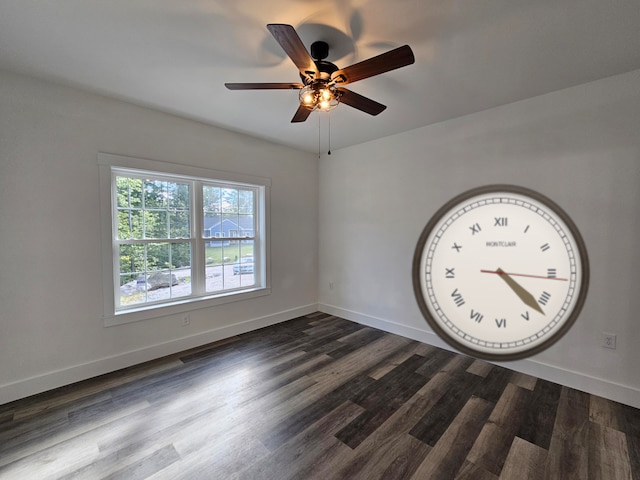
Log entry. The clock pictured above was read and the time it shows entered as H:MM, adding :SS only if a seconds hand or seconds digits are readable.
4:22:16
